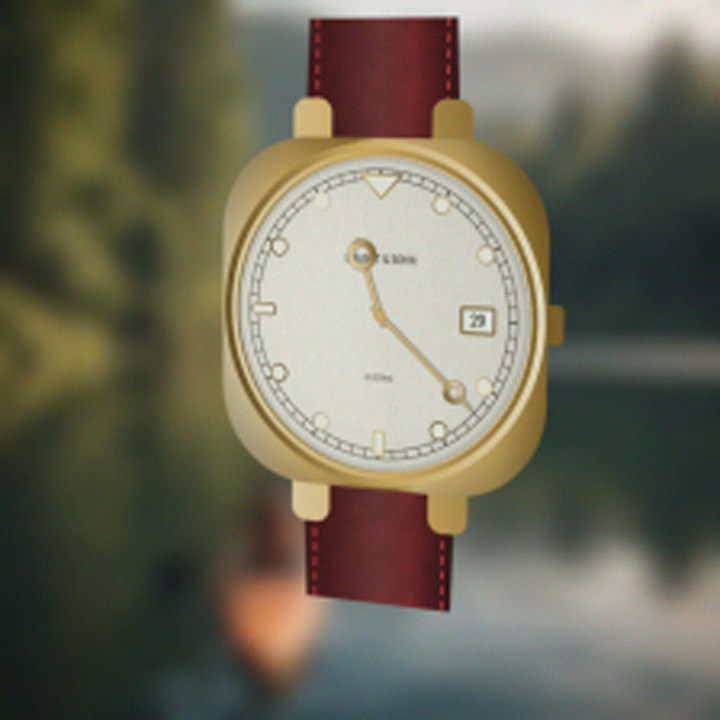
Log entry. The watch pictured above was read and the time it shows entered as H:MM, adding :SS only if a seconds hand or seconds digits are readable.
11:22
